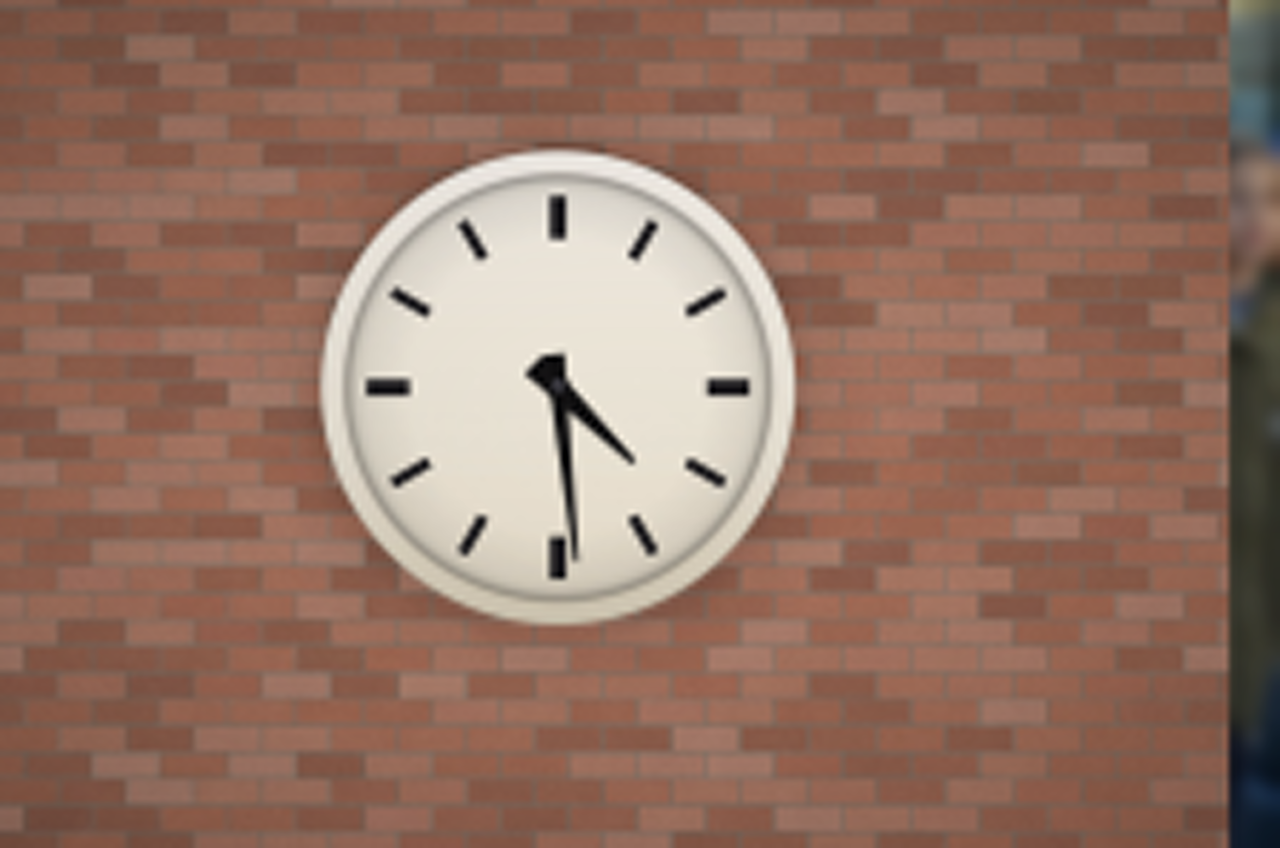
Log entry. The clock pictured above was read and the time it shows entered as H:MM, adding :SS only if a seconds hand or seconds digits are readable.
4:29
